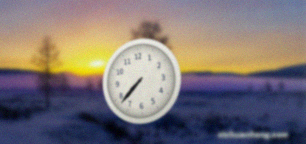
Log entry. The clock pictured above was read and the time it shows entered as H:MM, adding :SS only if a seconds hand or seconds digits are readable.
7:38
